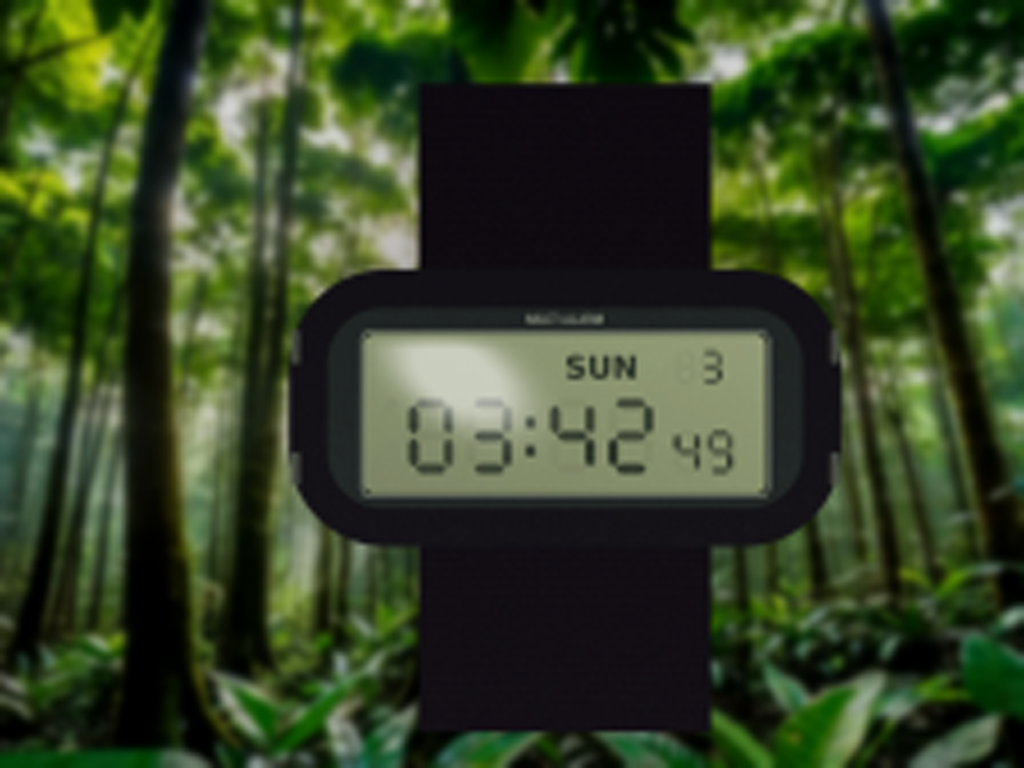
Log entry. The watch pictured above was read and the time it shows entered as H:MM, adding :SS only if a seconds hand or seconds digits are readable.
3:42:49
